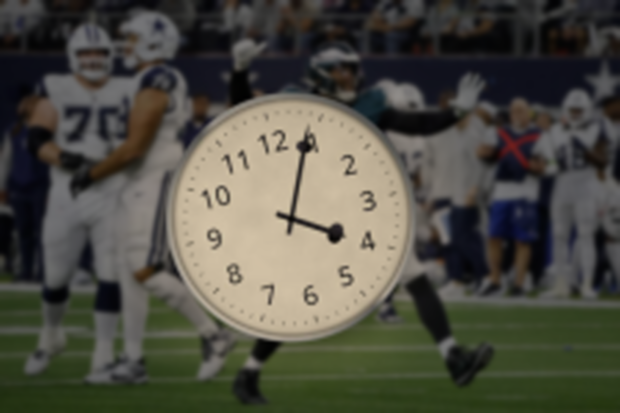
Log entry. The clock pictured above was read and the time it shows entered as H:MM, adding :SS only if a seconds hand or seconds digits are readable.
4:04
